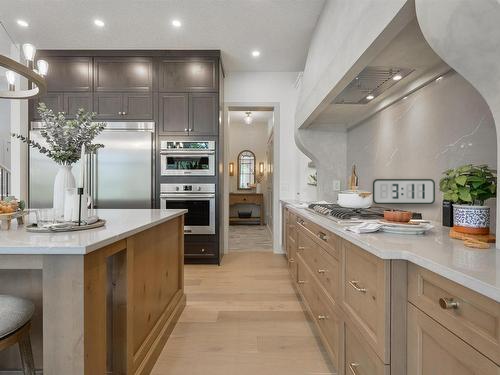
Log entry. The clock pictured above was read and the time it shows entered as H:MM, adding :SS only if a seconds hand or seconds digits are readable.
3:11
